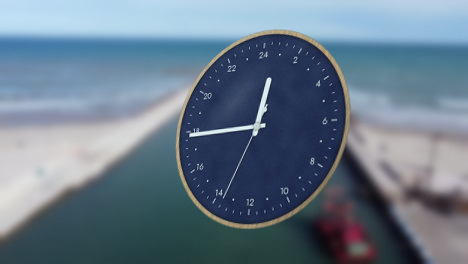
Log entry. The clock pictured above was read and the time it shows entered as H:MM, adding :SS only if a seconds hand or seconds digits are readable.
0:44:34
